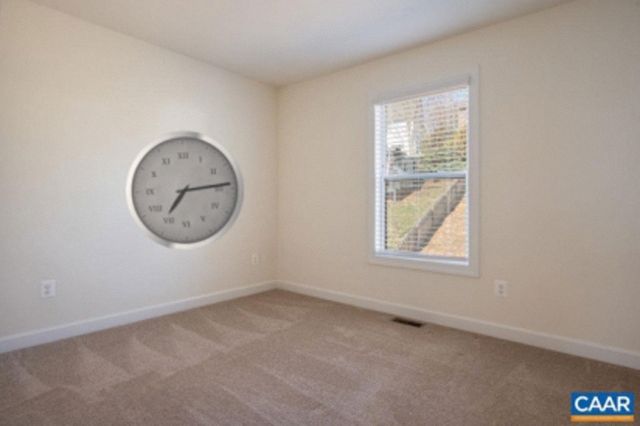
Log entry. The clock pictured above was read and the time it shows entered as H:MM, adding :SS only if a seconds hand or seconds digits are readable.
7:14
